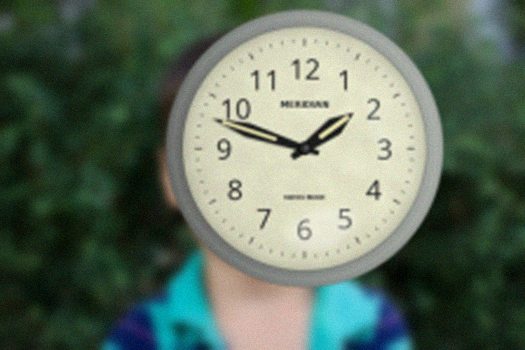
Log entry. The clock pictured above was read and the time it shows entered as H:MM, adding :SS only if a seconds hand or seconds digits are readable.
1:48
